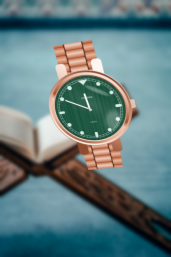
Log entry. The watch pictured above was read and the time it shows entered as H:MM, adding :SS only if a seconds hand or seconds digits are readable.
11:50
